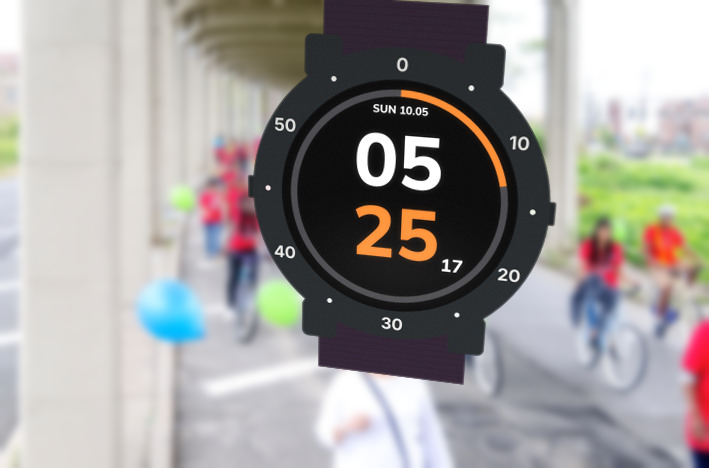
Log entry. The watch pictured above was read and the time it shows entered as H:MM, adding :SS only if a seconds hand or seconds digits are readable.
5:25:17
